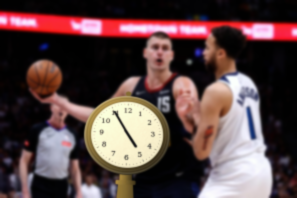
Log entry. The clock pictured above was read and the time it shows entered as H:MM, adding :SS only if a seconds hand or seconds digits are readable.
4:55
